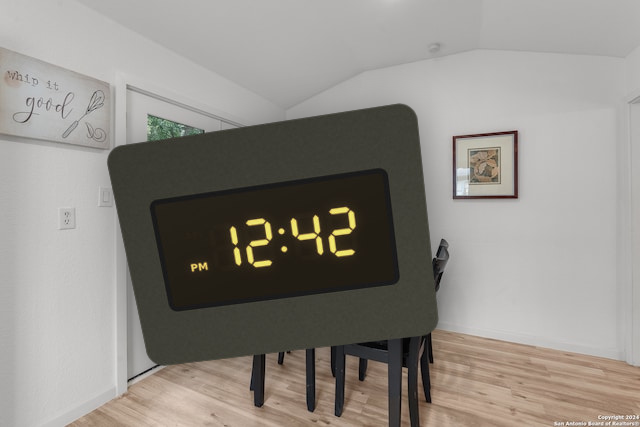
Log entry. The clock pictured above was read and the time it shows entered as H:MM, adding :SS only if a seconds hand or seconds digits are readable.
12:42
